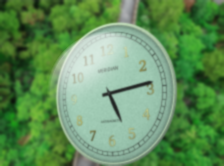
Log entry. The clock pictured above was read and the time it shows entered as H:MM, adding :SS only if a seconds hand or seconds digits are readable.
5:14
